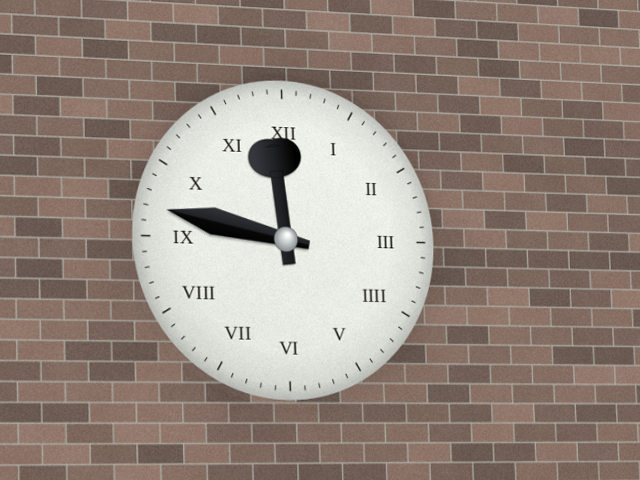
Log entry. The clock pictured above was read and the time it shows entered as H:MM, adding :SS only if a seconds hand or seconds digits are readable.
11:47
